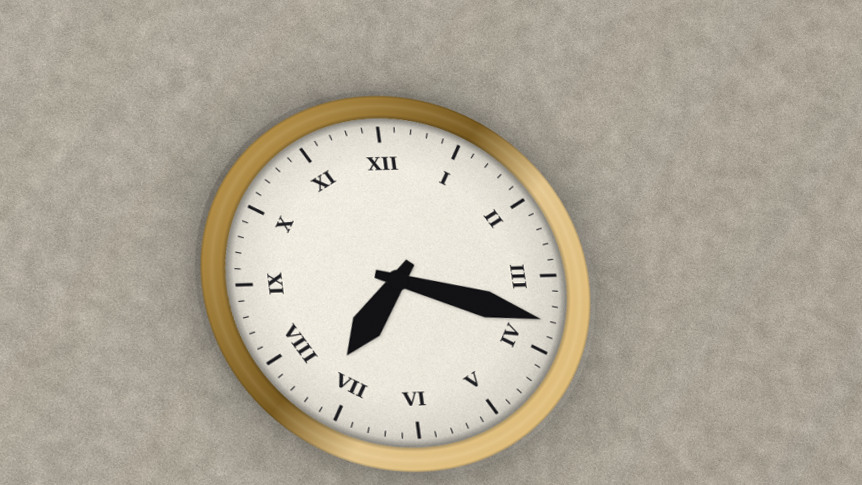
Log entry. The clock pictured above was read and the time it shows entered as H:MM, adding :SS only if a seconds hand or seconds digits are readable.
7:18
